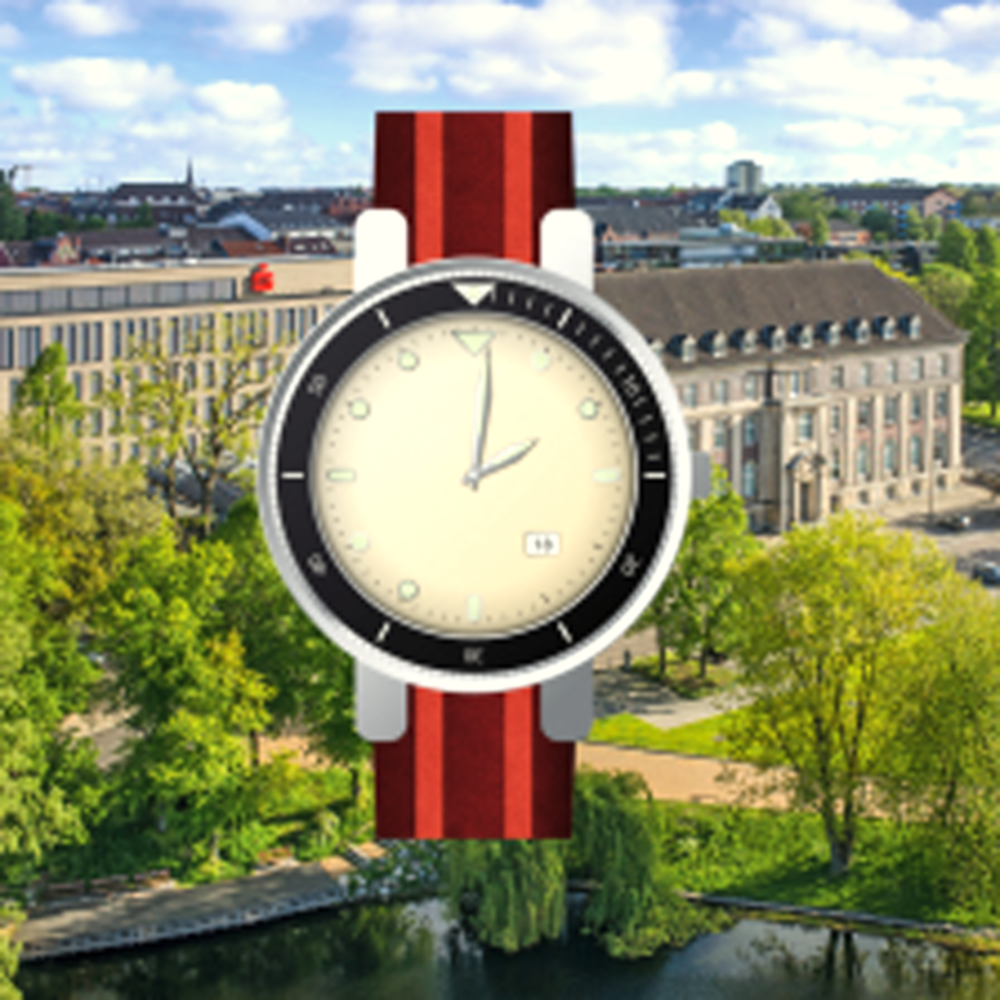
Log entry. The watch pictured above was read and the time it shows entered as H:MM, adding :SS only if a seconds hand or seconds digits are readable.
2:01
